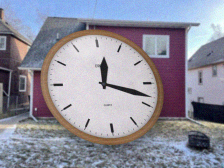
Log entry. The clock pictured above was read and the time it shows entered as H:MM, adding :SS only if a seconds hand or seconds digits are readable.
12:18
